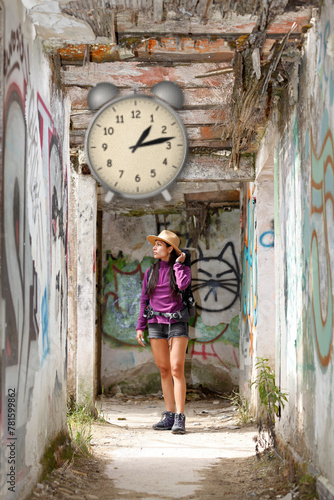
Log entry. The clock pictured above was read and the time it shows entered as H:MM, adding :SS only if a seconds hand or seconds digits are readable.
1:13
